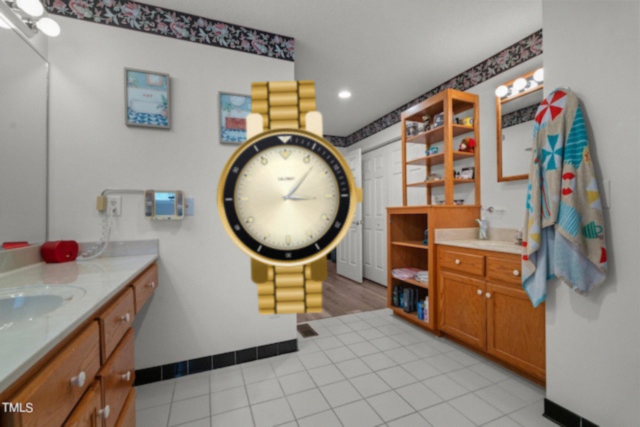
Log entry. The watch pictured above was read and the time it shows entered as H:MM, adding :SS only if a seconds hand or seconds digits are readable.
3:07
